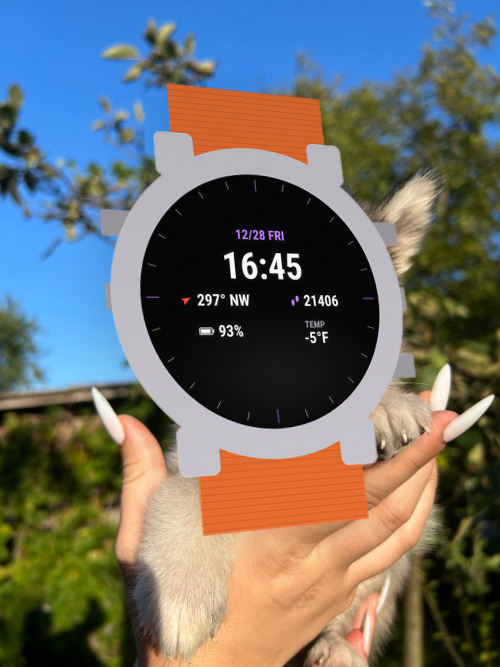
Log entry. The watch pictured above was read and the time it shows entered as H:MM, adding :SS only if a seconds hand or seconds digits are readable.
16:45
